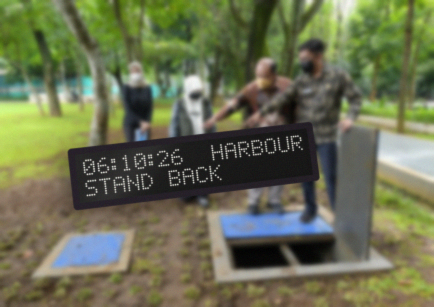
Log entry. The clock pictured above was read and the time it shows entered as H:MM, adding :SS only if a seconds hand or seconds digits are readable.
6:10:26
